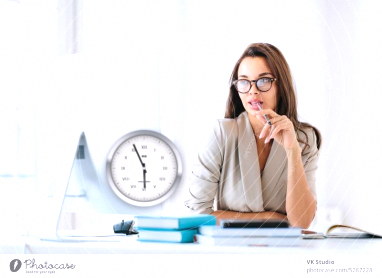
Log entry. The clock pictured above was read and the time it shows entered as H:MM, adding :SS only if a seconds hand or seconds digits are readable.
5:56
